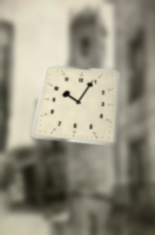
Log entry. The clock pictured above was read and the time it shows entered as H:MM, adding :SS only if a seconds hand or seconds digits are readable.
10:04
